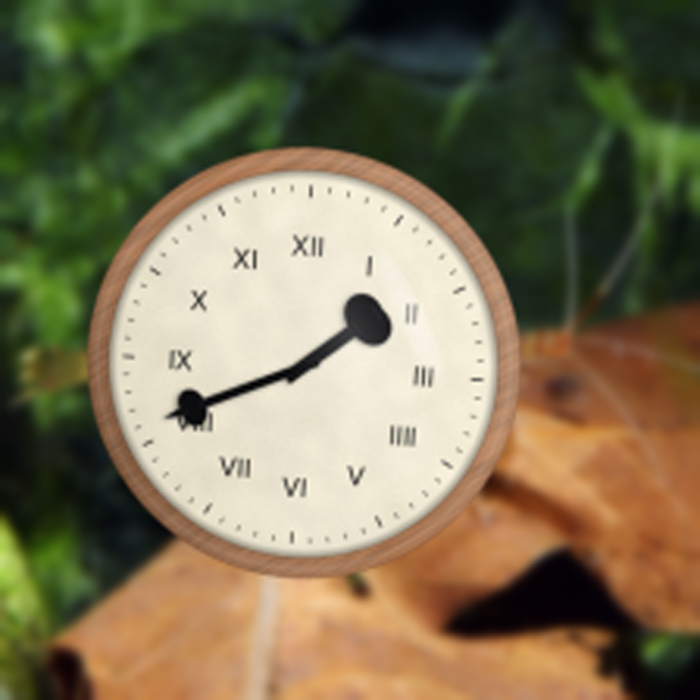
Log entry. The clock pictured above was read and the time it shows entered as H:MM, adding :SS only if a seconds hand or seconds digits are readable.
1:41
